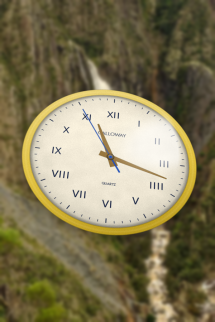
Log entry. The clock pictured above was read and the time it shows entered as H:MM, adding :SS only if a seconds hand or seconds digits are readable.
11:17:55
